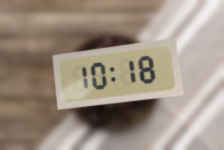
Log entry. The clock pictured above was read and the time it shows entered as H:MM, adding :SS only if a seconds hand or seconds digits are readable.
10:18
